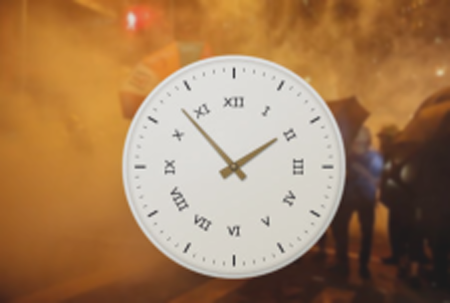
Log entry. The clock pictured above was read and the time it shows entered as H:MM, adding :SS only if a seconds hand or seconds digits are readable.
1:53
